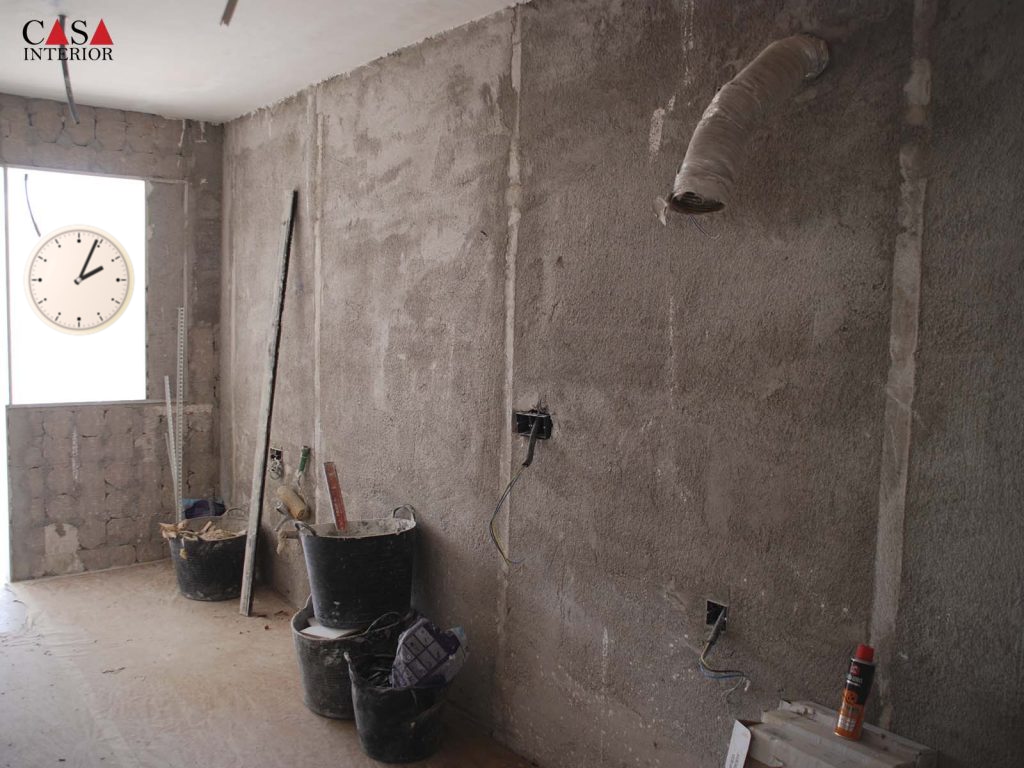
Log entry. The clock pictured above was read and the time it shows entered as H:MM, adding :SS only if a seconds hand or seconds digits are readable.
2:04
